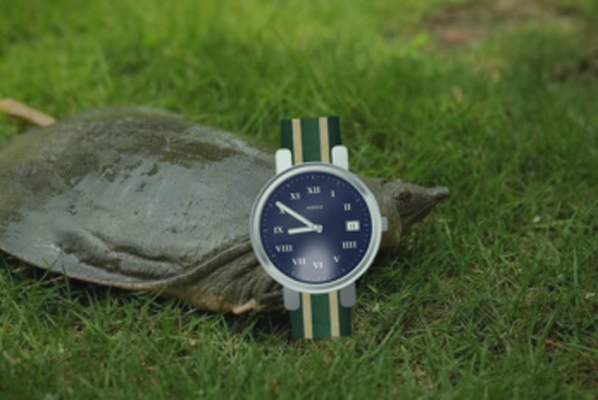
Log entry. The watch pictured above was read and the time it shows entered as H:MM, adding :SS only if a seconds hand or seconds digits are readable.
8:51
